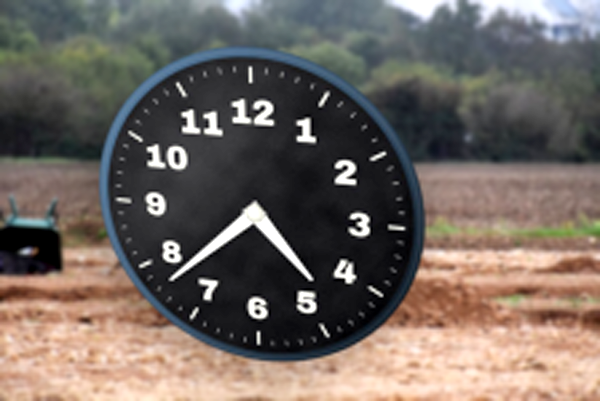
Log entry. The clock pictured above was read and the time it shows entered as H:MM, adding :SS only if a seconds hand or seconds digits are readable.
4:38
